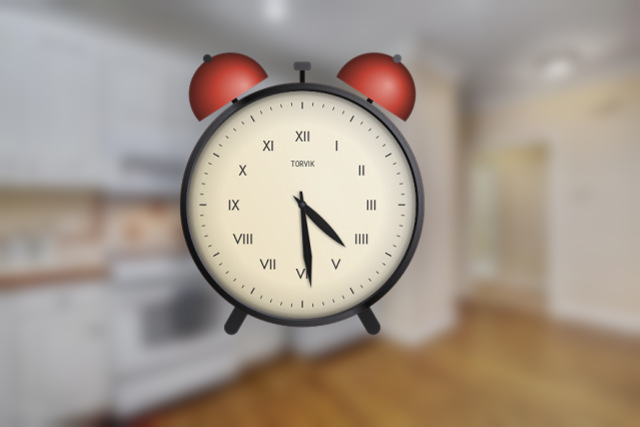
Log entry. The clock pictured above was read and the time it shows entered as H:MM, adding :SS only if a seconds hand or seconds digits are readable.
4:29
